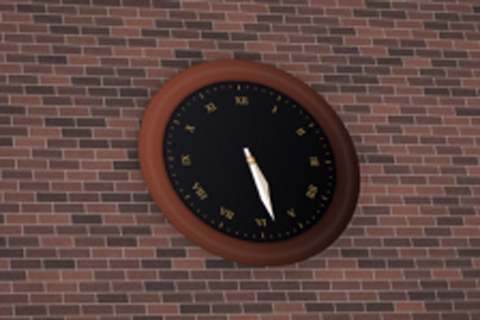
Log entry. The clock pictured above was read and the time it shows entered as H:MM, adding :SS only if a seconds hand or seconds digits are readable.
5:28
